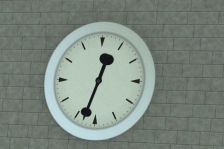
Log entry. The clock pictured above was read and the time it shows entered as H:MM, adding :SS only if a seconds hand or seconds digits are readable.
12:33
